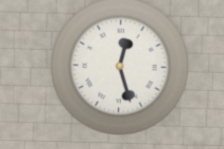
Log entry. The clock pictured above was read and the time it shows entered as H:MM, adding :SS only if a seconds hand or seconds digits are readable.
12:27
